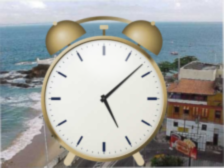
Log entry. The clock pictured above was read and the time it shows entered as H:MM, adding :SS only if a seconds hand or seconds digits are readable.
5:08
